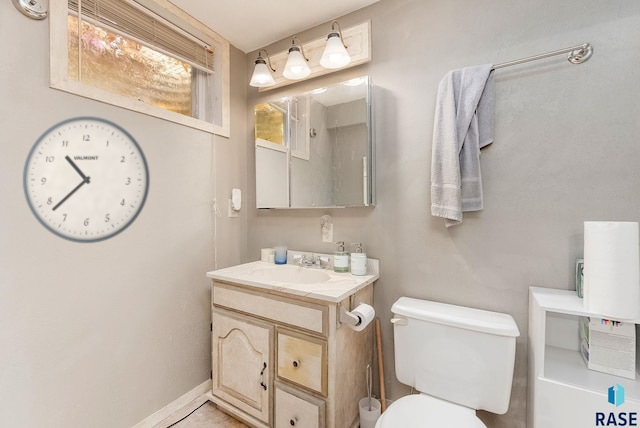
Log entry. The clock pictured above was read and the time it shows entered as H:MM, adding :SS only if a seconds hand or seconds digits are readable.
10:38
